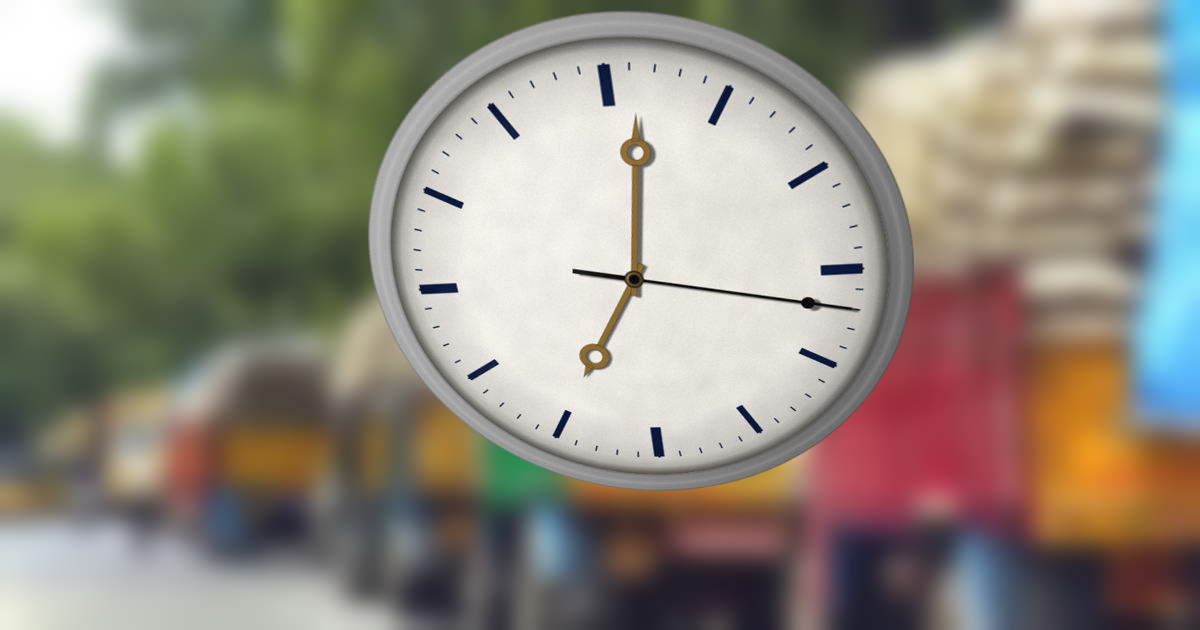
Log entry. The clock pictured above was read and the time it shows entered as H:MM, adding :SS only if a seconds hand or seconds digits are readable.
7:01:17
